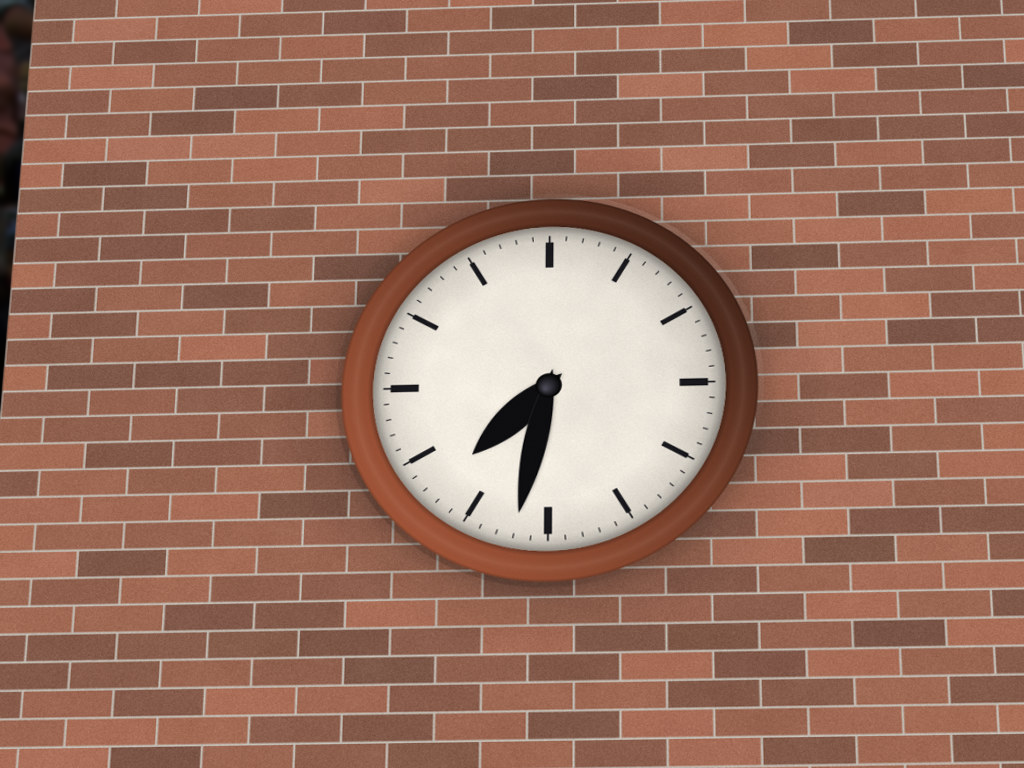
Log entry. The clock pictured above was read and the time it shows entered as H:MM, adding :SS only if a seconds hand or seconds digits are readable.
7:32
